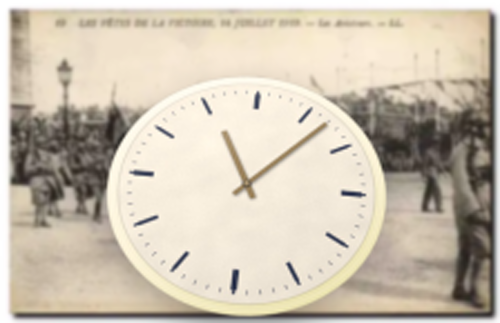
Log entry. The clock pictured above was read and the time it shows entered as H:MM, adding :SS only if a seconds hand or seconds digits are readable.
11:07
